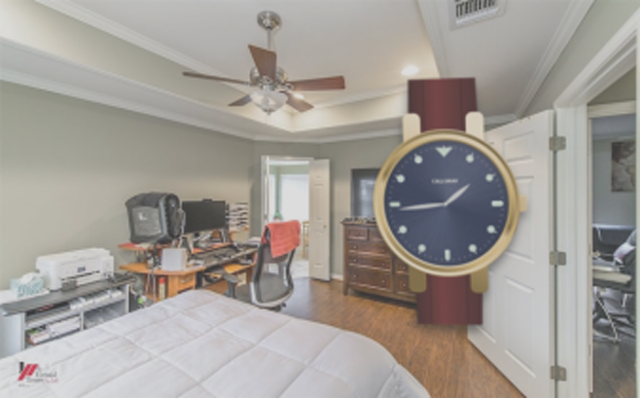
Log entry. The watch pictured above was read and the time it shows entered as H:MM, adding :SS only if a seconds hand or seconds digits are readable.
1:44
